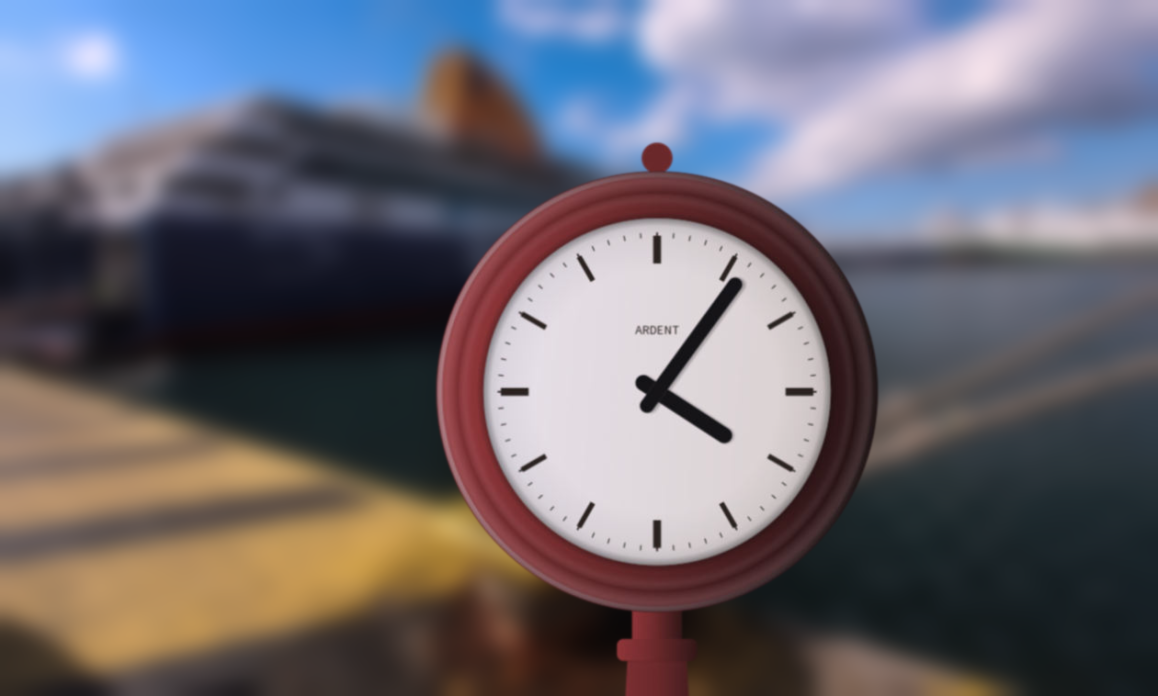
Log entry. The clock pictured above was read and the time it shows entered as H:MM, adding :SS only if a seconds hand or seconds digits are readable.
4:06
